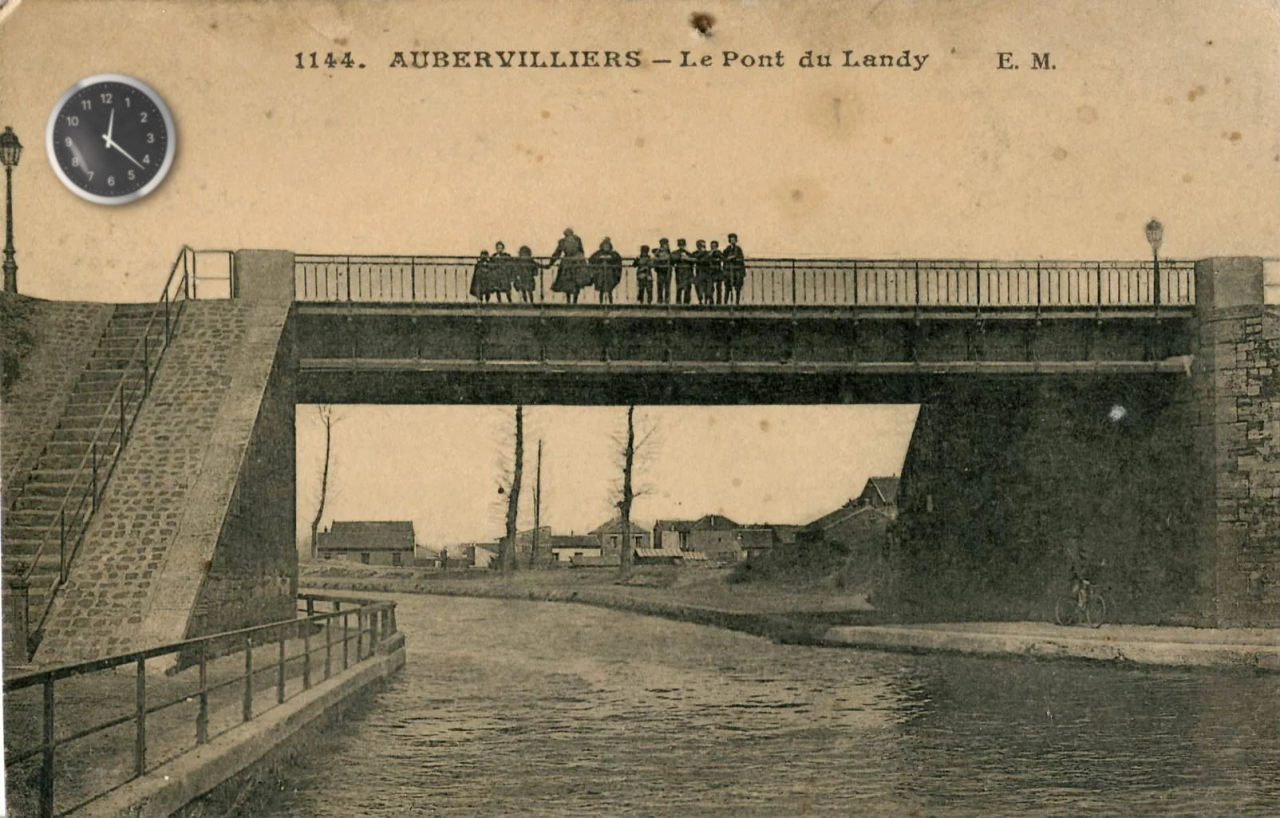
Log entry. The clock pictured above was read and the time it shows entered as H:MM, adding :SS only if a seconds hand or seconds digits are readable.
12:22
